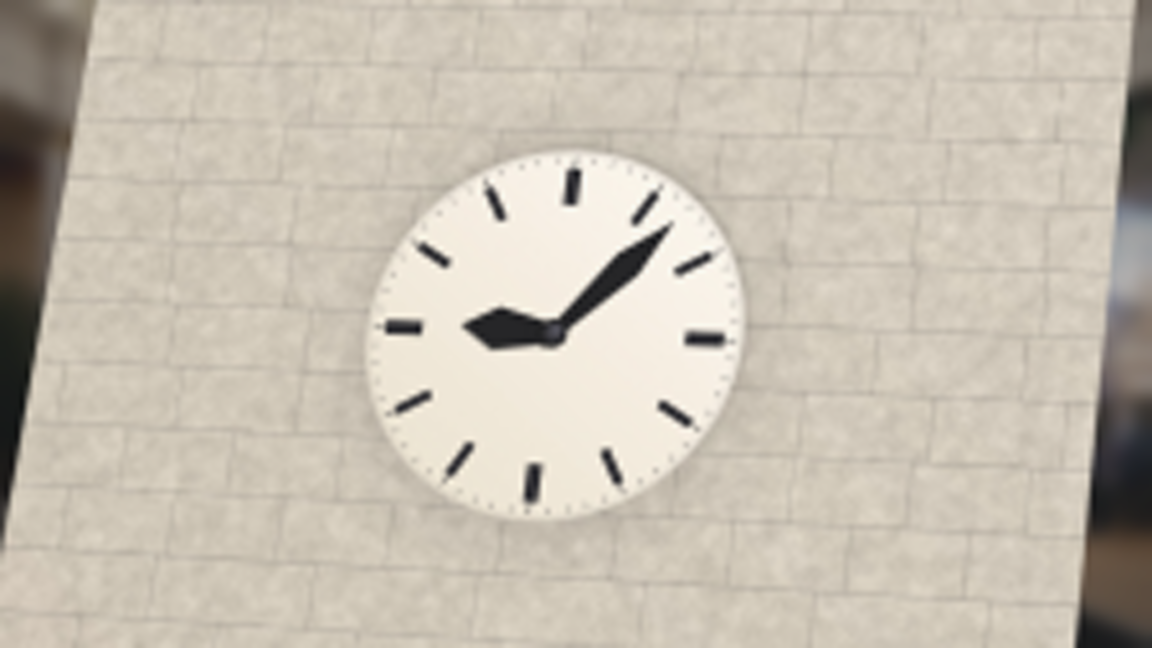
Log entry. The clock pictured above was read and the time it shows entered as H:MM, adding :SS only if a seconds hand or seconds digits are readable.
9:07
